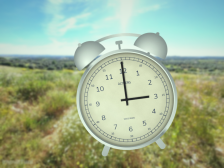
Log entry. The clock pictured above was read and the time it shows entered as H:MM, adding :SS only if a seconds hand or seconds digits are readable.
3:00
